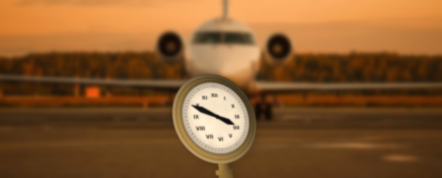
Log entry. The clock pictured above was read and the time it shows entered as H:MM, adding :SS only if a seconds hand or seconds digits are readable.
3:49
